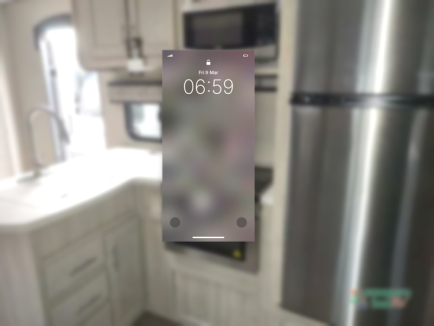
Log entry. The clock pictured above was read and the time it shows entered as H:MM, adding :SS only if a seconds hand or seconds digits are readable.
6:59
